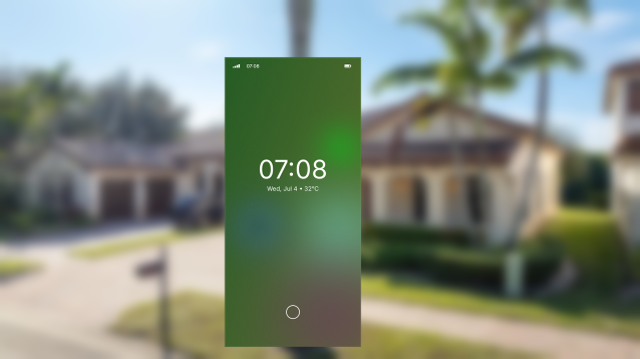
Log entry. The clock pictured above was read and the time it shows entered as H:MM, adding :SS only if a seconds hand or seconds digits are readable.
7:08
